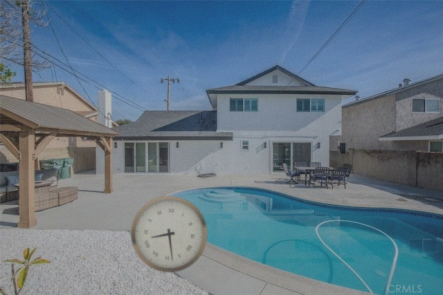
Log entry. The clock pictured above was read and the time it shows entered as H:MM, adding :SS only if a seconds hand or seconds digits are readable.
8:28
